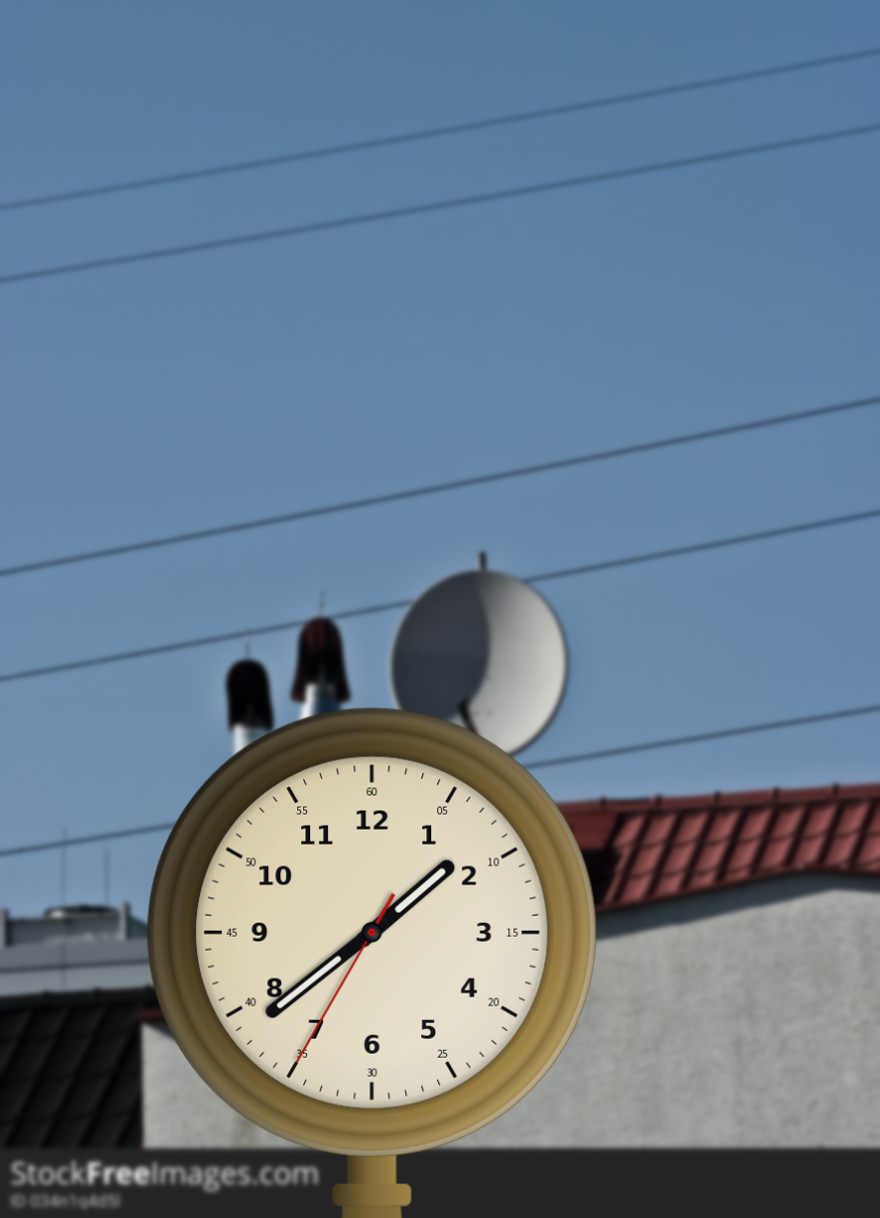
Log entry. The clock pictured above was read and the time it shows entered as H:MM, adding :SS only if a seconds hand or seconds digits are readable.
1:38:35
